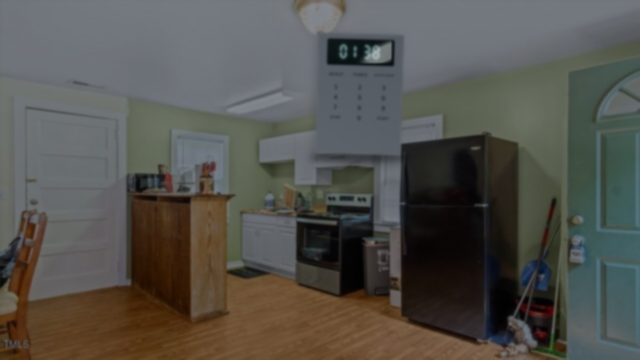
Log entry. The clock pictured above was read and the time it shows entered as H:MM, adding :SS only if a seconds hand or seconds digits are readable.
1:38
